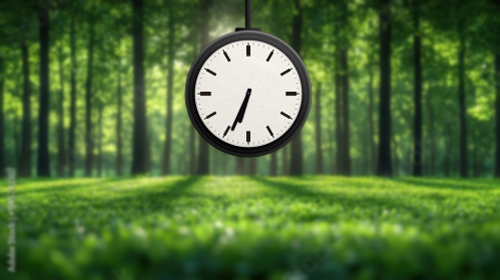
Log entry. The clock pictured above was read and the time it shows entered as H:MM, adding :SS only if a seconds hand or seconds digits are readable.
6:34
